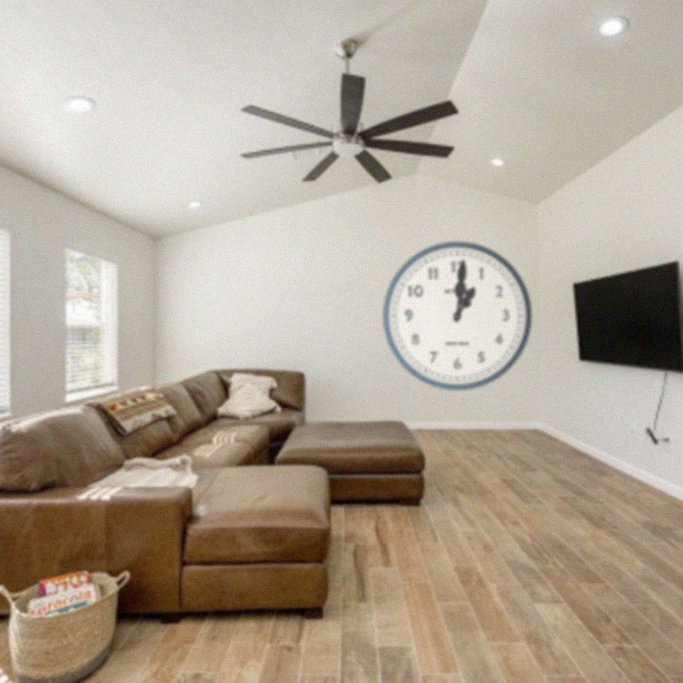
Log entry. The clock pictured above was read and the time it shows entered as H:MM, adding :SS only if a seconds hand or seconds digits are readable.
1:01
